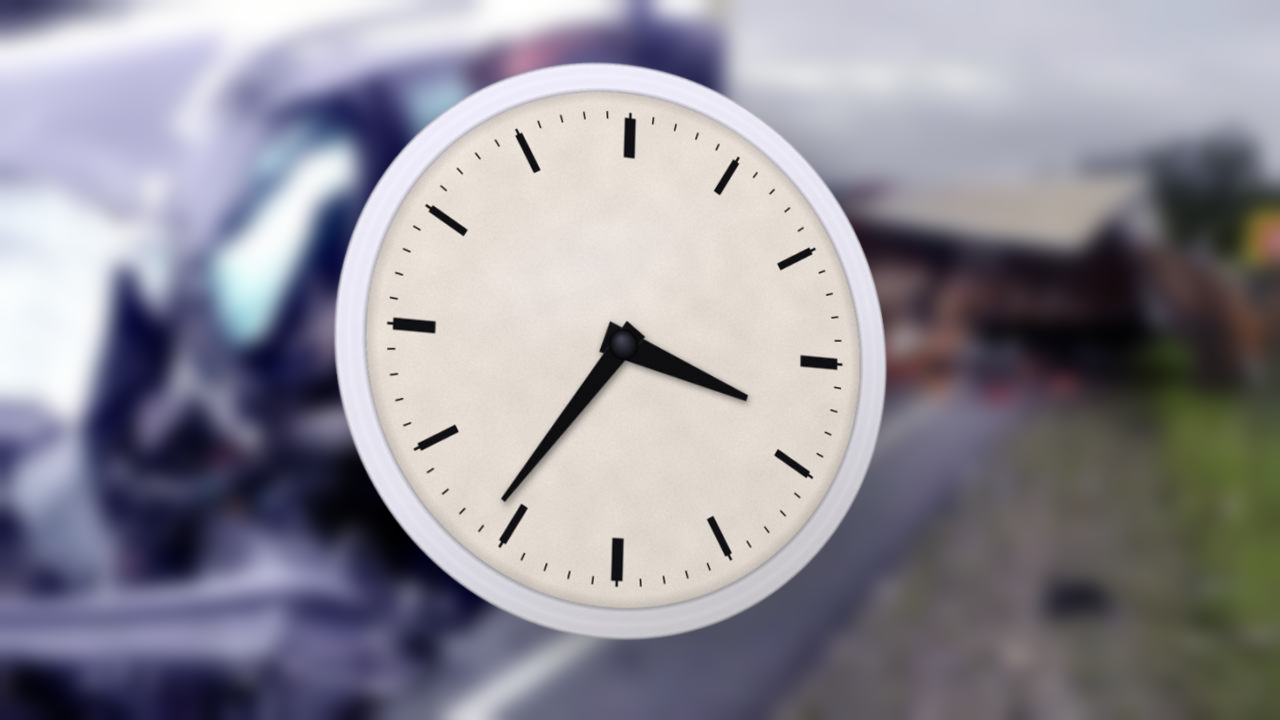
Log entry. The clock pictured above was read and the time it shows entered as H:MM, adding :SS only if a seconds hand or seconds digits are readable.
3:36
